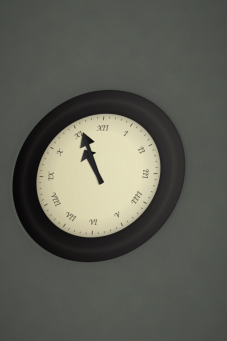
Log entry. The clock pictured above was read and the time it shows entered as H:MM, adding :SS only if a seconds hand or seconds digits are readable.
10:56
